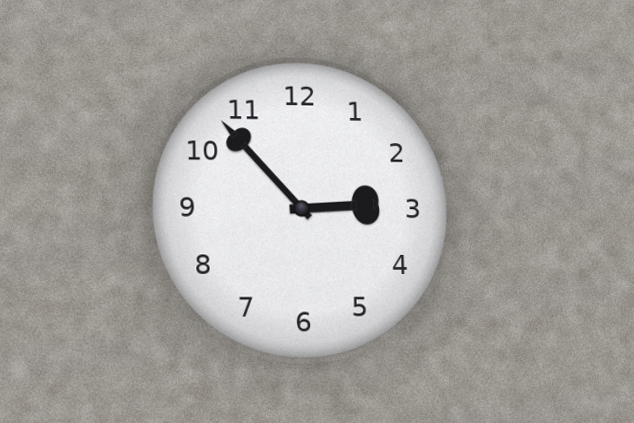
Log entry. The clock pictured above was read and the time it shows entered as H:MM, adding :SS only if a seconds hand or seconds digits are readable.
2:53
